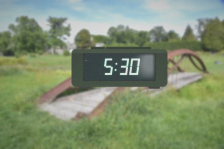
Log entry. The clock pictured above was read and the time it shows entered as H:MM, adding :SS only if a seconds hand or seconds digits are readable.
5:30
